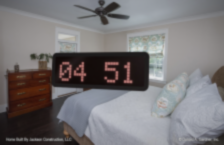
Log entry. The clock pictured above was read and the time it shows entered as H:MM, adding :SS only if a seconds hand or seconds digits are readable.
4:51
